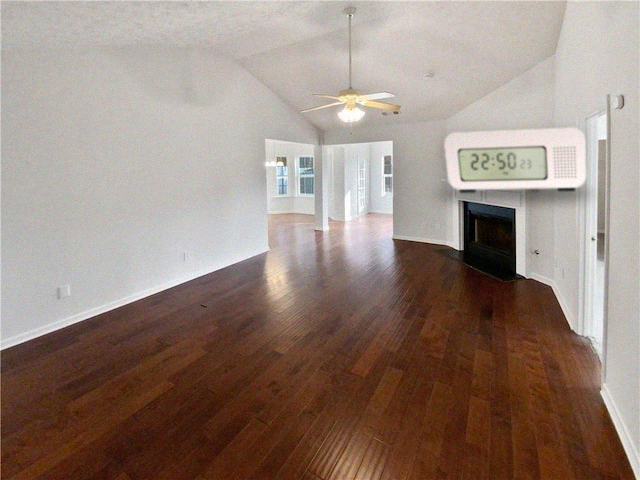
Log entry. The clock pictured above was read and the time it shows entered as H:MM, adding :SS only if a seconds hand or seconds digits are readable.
22:50
